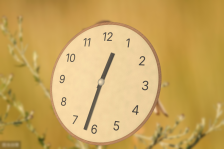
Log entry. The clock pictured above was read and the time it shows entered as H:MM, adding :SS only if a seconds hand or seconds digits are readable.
12:32
